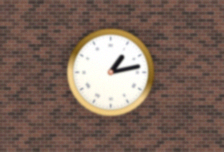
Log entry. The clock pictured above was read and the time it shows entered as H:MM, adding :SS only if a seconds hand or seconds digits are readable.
1:13
